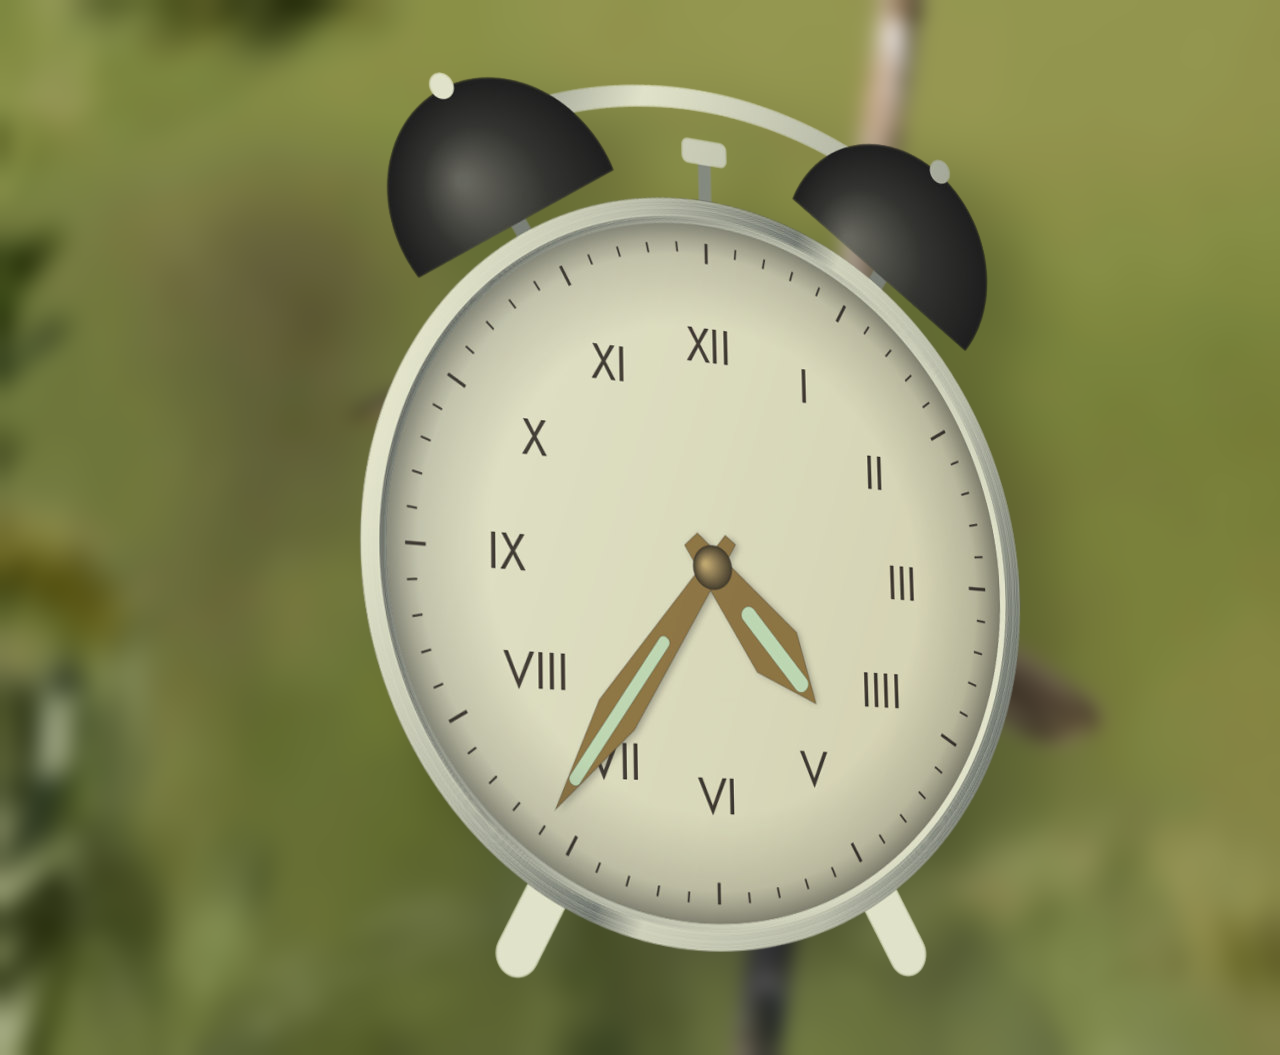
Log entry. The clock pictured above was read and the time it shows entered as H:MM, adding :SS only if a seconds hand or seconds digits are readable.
4:36
